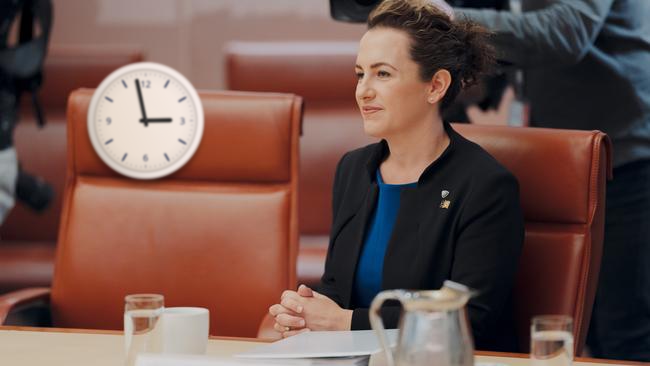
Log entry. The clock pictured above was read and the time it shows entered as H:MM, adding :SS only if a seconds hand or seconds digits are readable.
2:58
